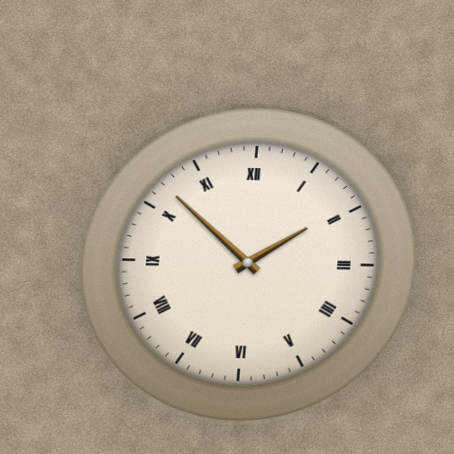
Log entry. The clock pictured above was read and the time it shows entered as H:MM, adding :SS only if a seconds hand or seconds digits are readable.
1:52
